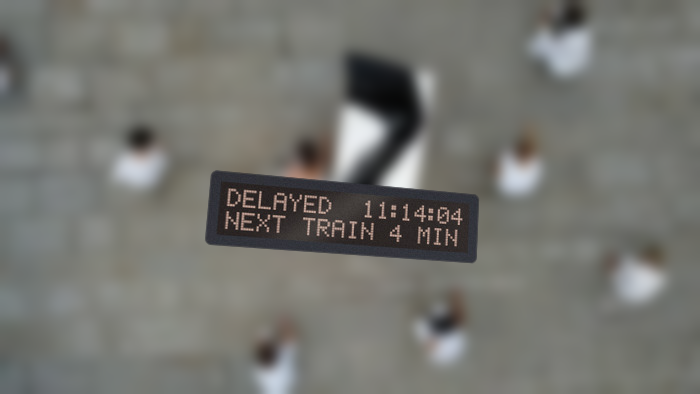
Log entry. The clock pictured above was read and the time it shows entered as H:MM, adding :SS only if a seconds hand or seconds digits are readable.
11:14:04
